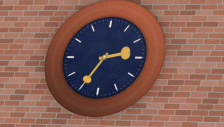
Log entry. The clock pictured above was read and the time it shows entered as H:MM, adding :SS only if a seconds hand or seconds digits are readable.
2:35
